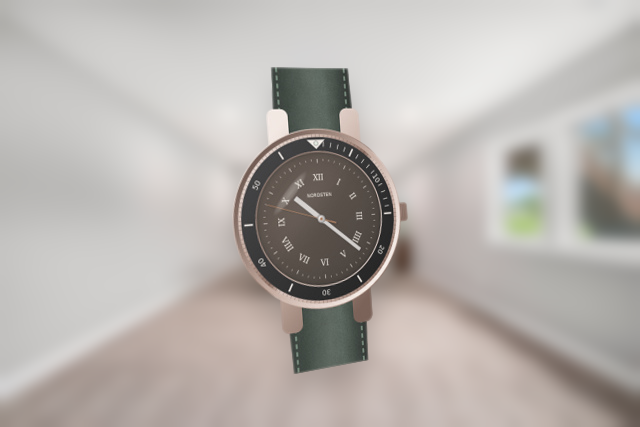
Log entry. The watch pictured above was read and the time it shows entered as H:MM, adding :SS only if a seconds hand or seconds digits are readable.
10:21:48
